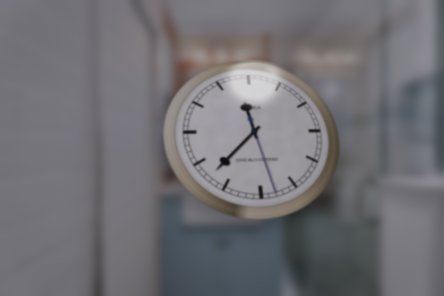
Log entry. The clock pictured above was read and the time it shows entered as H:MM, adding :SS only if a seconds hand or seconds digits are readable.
11:37:28
